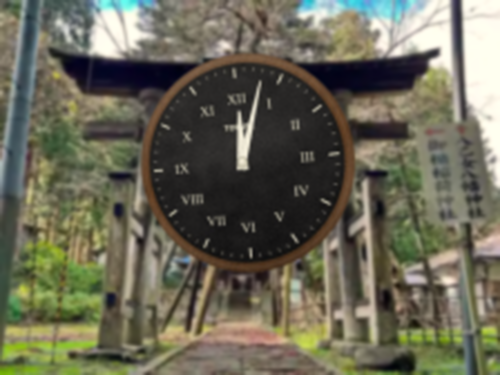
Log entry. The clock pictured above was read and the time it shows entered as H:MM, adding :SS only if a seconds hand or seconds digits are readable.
12:03
